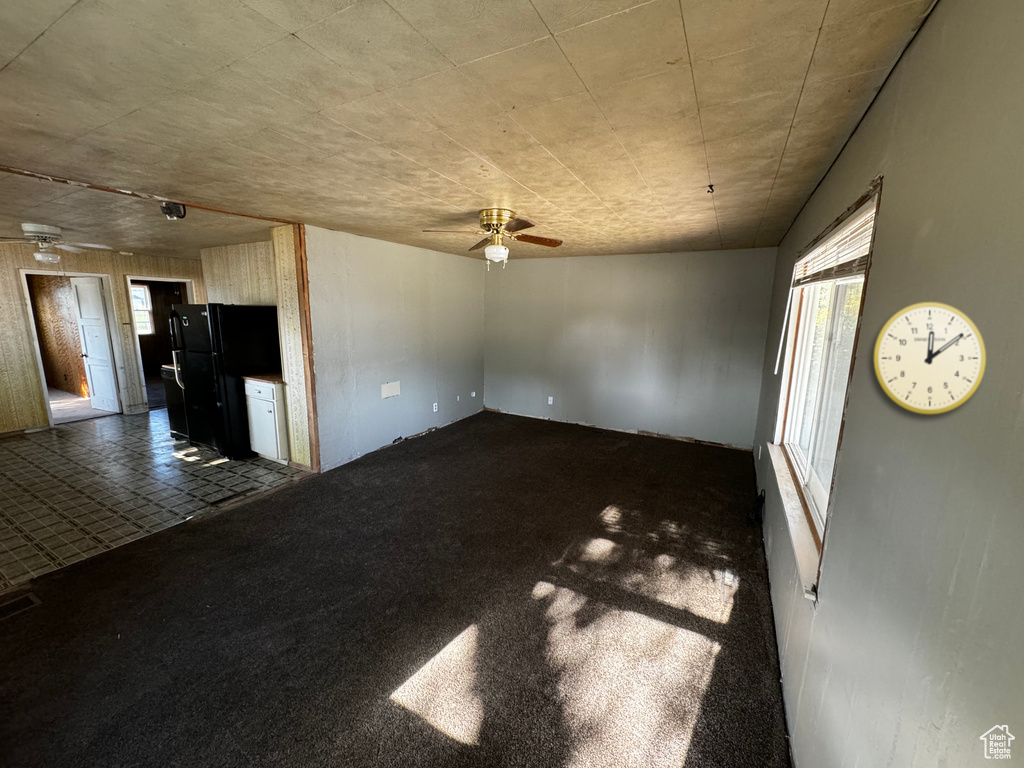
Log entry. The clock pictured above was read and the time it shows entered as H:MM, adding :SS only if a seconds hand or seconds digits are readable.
12:09
